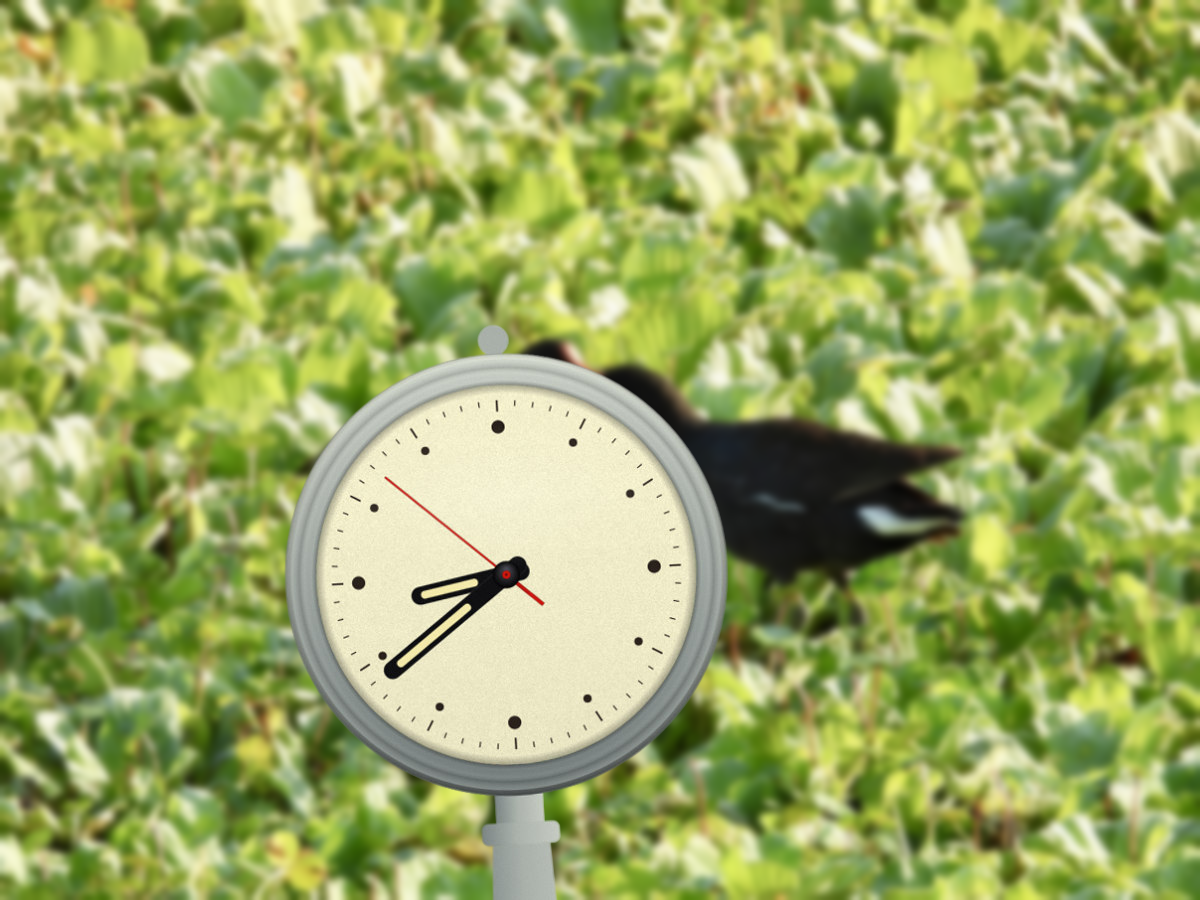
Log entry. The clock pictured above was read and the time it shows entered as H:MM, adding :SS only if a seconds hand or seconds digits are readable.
8:38:52
